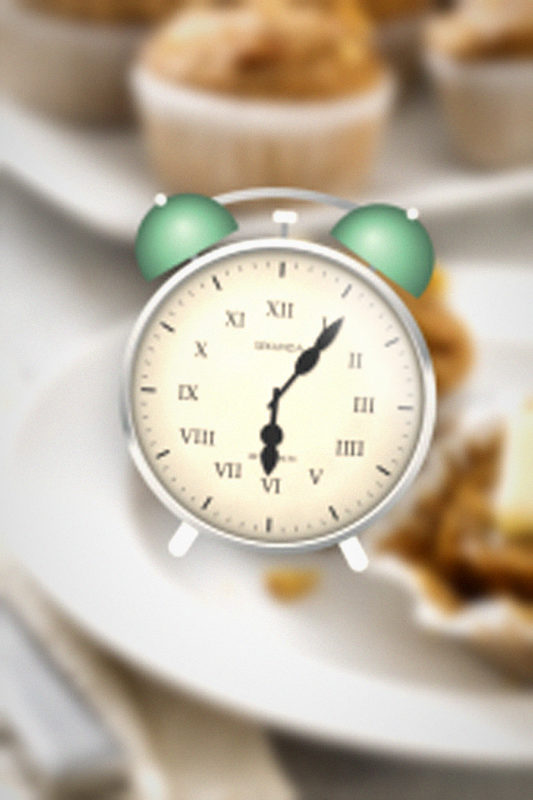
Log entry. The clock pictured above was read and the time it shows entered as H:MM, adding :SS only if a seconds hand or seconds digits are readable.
6:06
